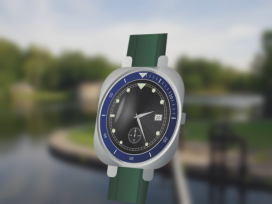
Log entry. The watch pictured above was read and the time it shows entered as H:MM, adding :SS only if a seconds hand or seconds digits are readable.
2:25
